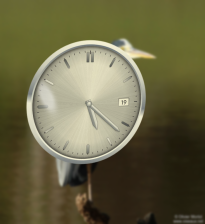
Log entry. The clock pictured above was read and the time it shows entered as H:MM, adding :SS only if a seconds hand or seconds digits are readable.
5:22
